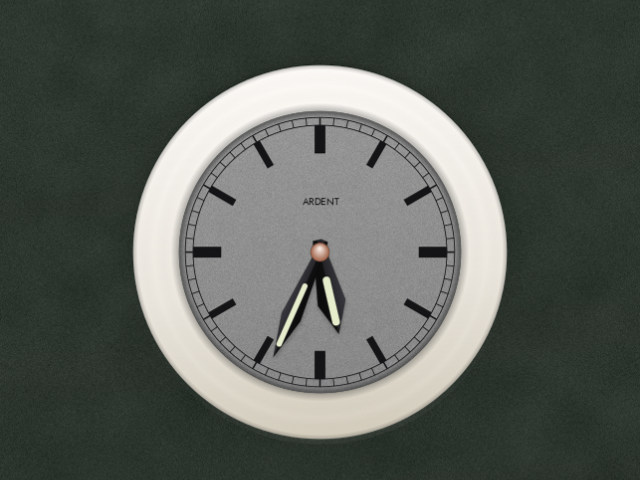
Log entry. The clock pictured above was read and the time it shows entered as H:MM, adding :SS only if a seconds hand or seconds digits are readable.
5:34
